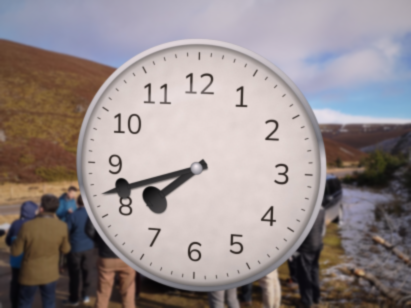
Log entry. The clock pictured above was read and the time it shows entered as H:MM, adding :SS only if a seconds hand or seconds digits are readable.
7:42
